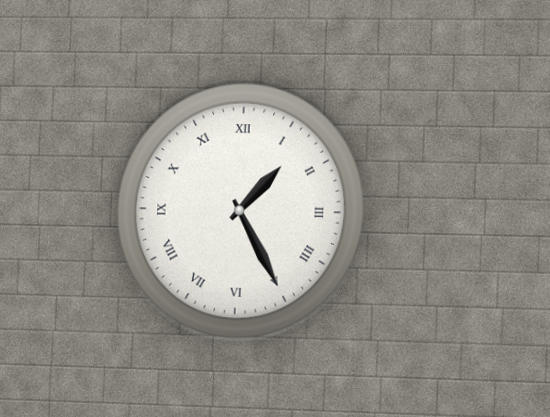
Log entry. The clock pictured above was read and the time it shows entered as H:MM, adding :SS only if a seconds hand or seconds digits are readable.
1:25
